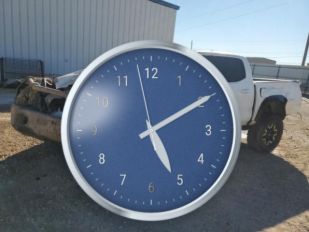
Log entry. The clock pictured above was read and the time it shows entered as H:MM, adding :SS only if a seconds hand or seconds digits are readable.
5:09:58
